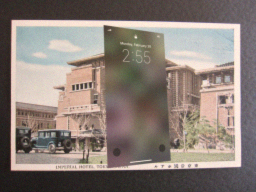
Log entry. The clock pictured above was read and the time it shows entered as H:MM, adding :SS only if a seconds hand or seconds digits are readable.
2:55
